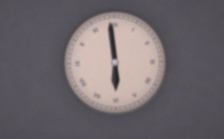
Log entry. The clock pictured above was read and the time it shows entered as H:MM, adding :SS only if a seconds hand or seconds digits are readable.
5:59
